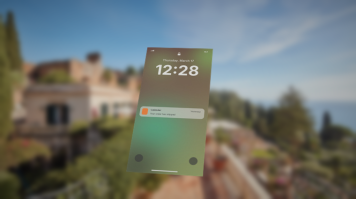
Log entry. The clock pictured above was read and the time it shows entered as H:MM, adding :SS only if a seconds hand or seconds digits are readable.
12:28
